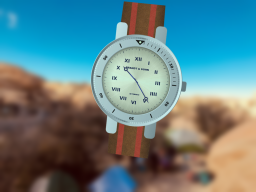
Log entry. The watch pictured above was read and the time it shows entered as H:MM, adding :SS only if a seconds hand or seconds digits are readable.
10:24
